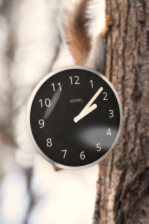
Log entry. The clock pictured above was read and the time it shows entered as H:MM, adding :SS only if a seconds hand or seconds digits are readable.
2:08
